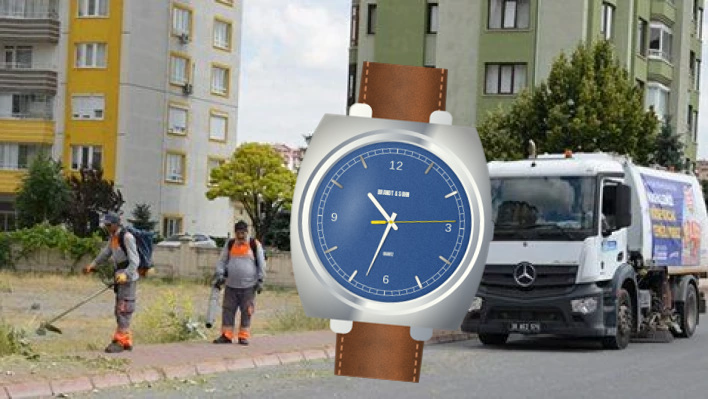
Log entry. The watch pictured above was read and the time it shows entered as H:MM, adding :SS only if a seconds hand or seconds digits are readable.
10:33:14
